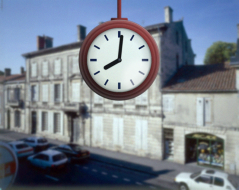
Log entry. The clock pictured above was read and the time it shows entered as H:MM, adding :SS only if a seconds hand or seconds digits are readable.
8:01
